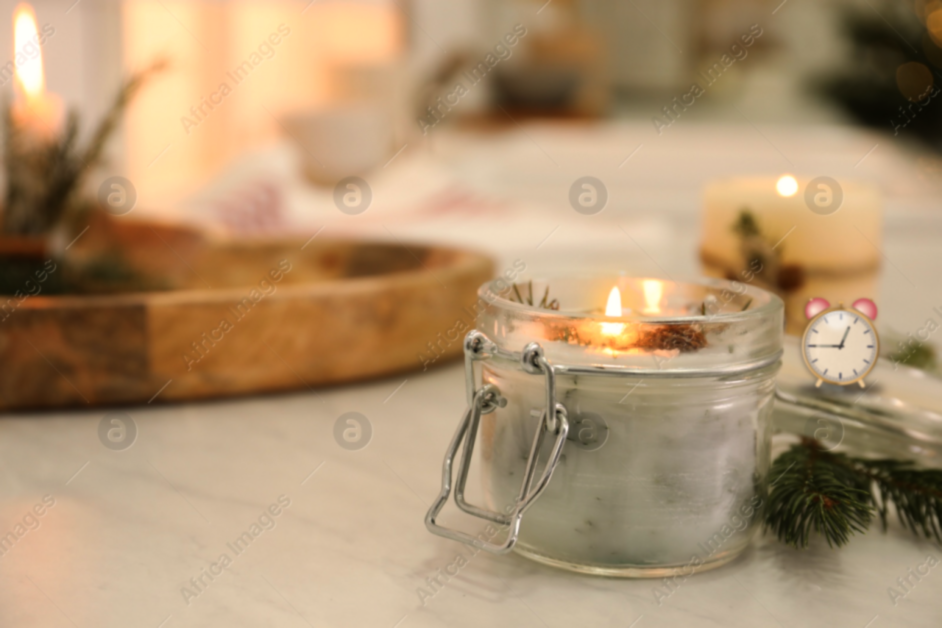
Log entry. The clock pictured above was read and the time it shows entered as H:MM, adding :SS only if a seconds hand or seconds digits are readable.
12:45
